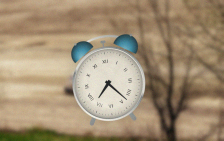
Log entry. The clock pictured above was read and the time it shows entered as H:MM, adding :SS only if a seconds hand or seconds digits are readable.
7:23
